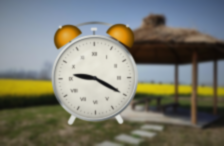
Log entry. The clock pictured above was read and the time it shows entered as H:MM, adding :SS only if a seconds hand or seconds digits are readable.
9:20
